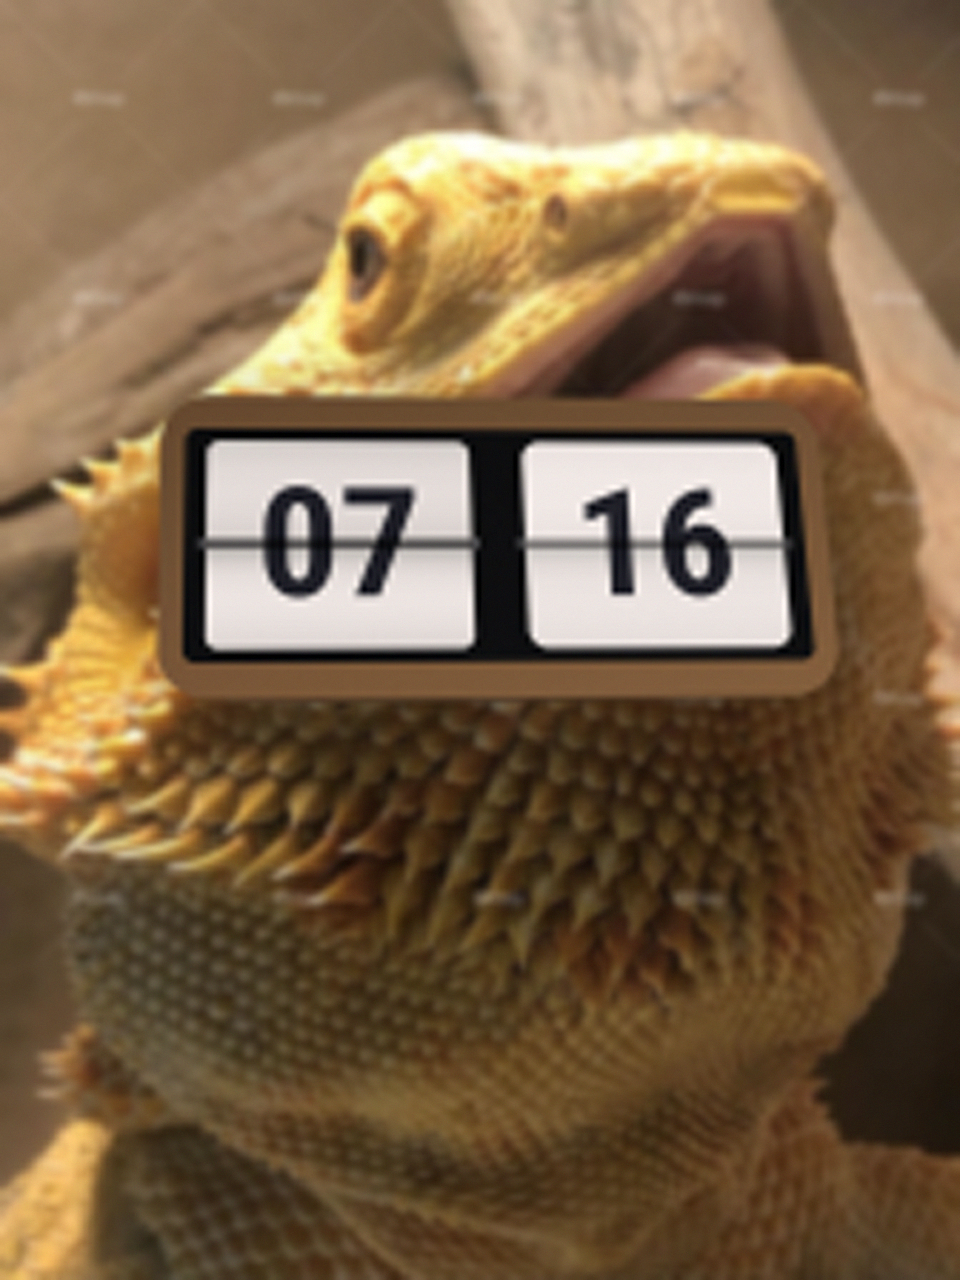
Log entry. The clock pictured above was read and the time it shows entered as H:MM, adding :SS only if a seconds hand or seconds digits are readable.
7:16
